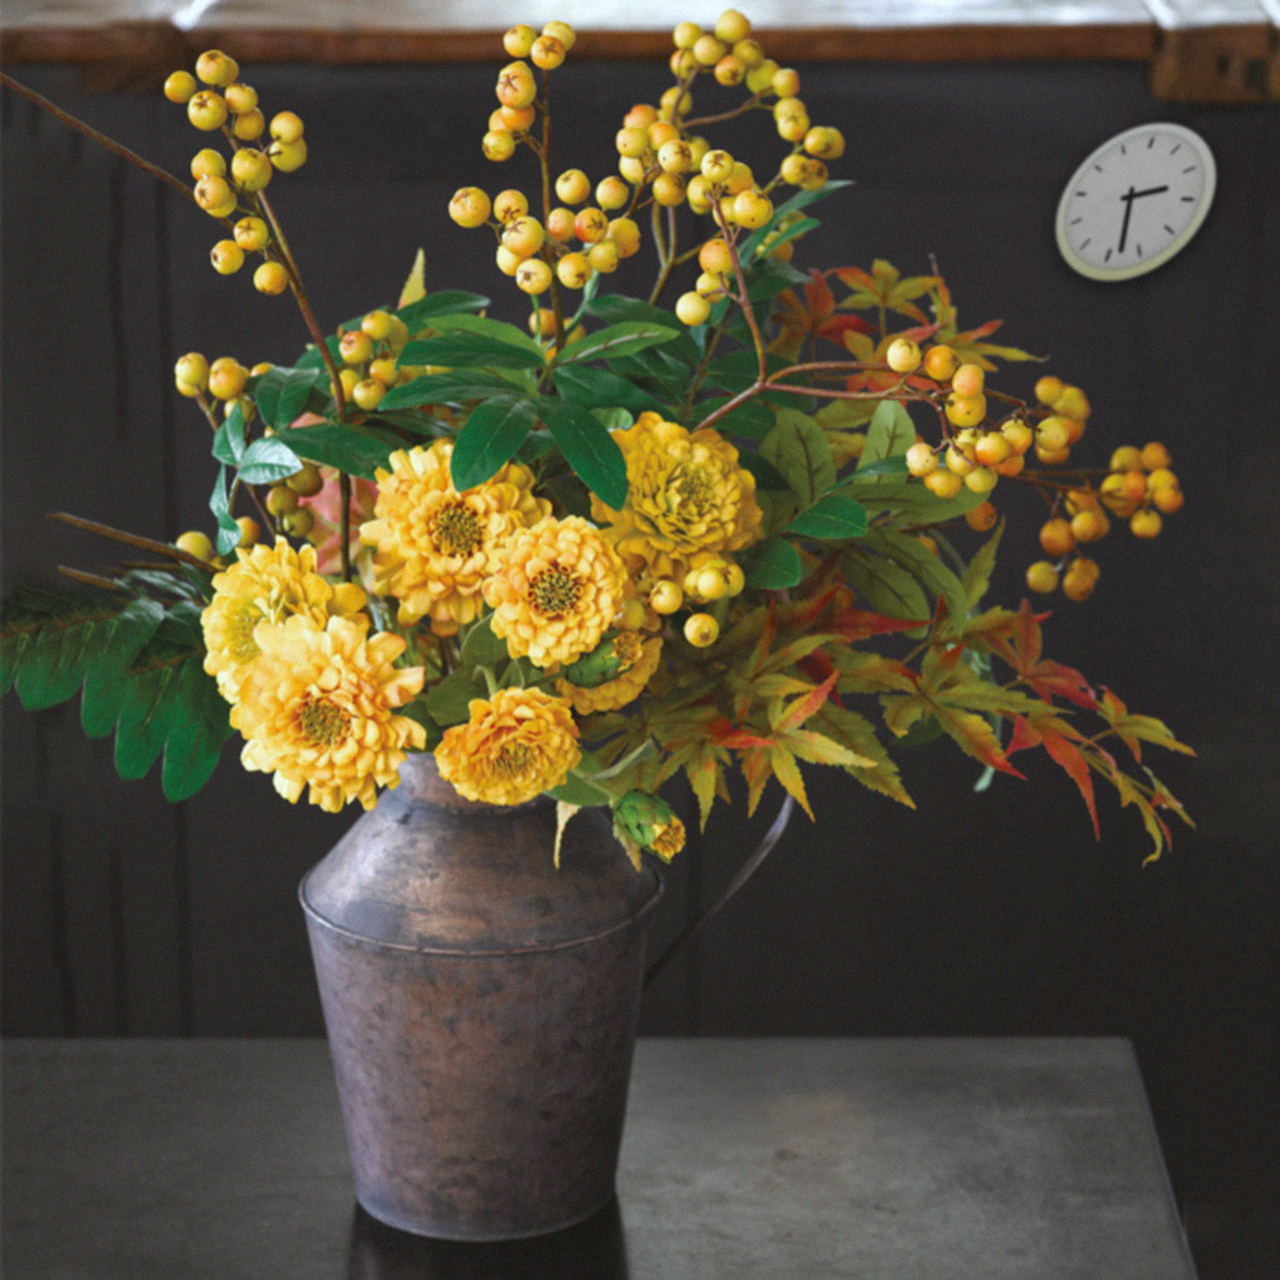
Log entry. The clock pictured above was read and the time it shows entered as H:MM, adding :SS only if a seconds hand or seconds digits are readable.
2:28
